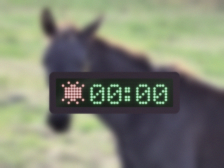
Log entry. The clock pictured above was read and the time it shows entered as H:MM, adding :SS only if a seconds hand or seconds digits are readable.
0:00
